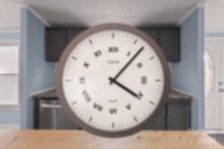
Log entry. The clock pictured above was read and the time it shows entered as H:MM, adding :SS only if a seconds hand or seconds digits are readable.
4:07
